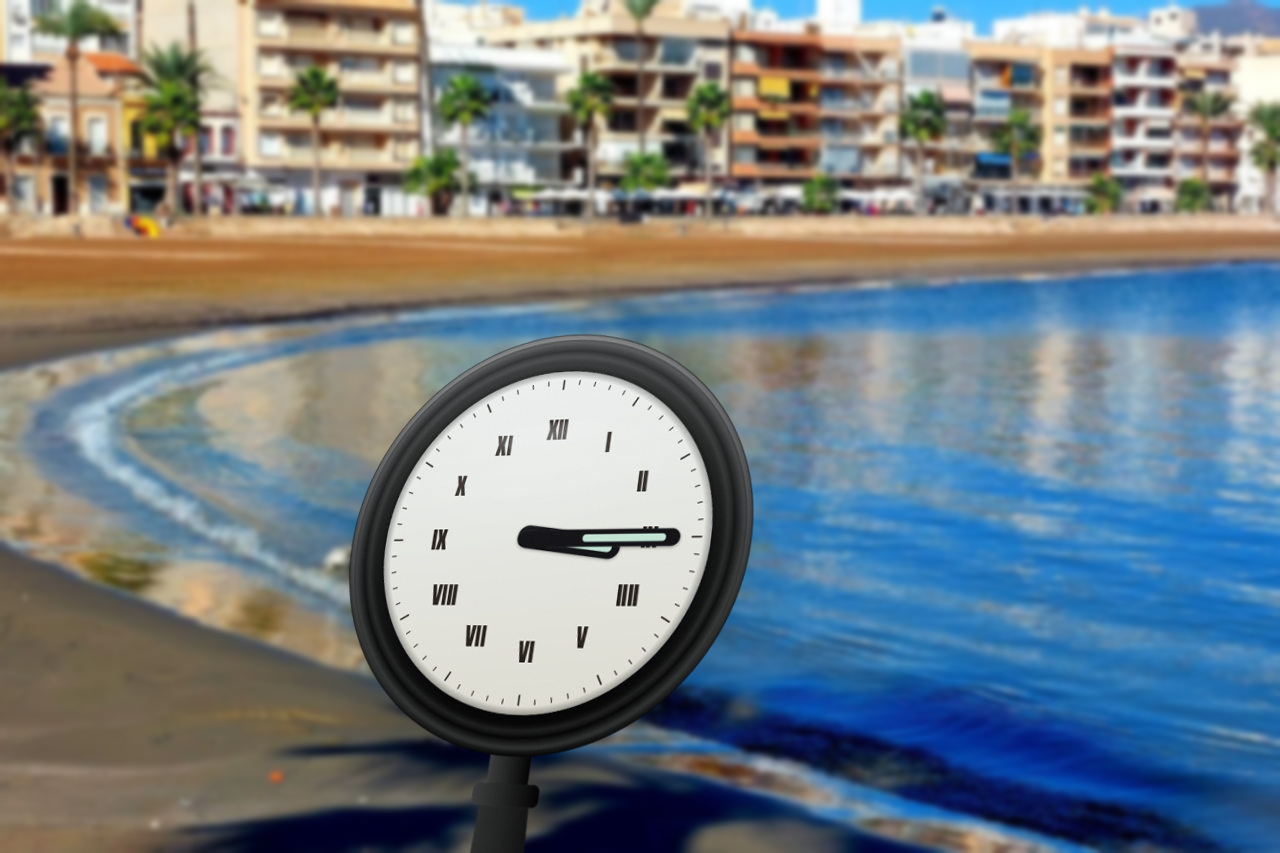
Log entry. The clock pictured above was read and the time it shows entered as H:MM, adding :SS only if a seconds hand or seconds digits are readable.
3:15
